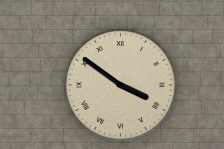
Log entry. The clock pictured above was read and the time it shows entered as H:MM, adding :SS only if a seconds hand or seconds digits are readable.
3:51
